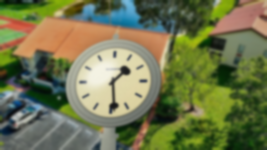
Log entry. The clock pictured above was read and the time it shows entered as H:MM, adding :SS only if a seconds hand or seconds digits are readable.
1:29
